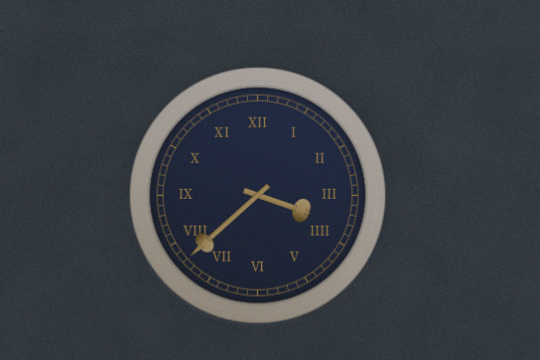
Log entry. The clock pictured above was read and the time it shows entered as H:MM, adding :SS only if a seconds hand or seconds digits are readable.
3:38
